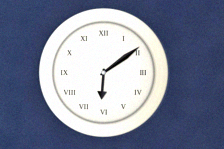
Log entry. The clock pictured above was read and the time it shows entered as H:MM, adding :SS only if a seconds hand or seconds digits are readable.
6:09
